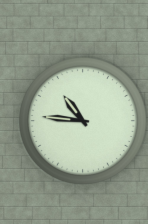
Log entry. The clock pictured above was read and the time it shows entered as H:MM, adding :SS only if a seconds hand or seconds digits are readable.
10:46
